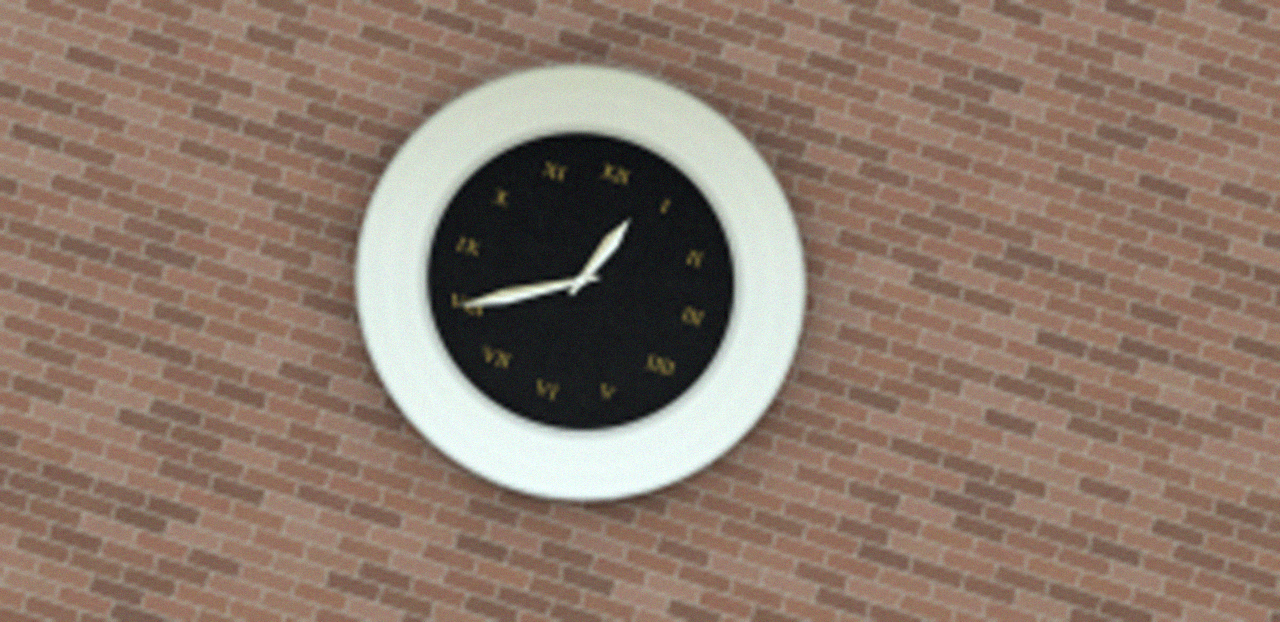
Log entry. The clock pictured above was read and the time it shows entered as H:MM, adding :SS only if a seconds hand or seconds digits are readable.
12:40
